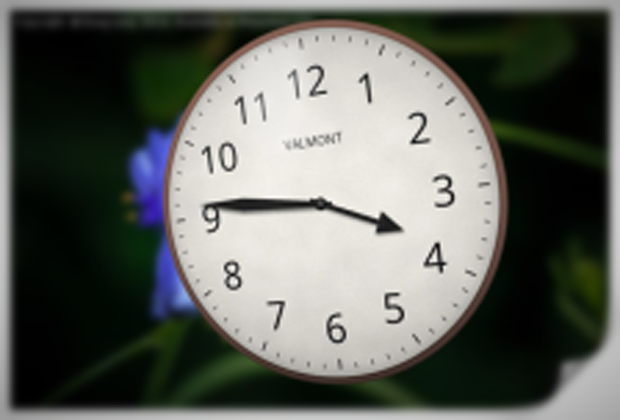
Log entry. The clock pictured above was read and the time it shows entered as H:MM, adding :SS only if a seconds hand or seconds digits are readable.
3:46
